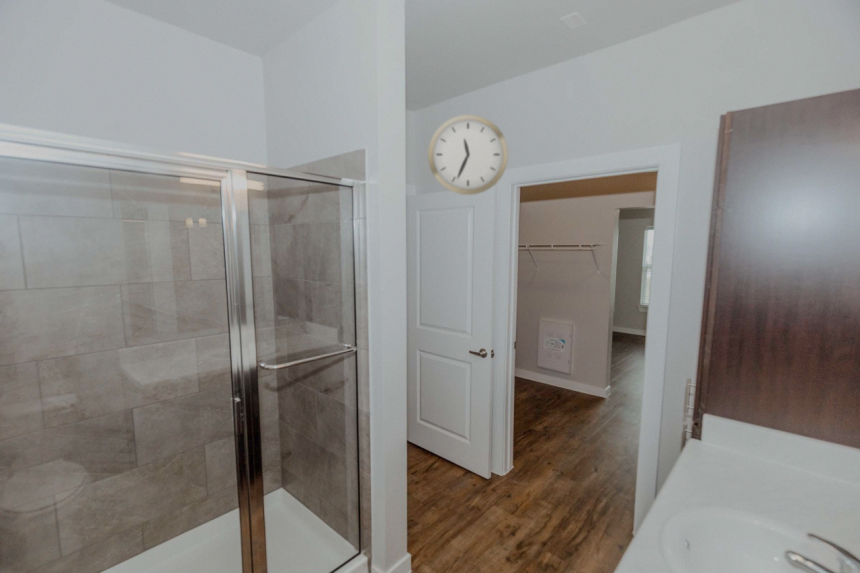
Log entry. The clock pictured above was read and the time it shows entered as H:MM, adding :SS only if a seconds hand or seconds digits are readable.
11:34
